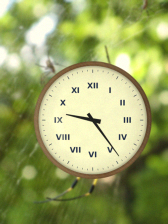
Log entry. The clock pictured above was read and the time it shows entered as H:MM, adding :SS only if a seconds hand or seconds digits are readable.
9:24
